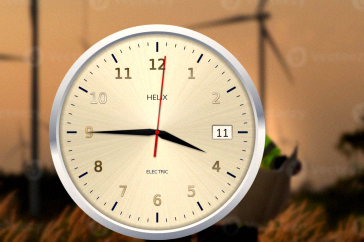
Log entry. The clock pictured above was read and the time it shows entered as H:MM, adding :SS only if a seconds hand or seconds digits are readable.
3:45:01
